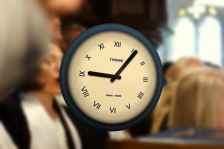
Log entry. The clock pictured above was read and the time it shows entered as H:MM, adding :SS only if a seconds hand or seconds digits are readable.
9:06
